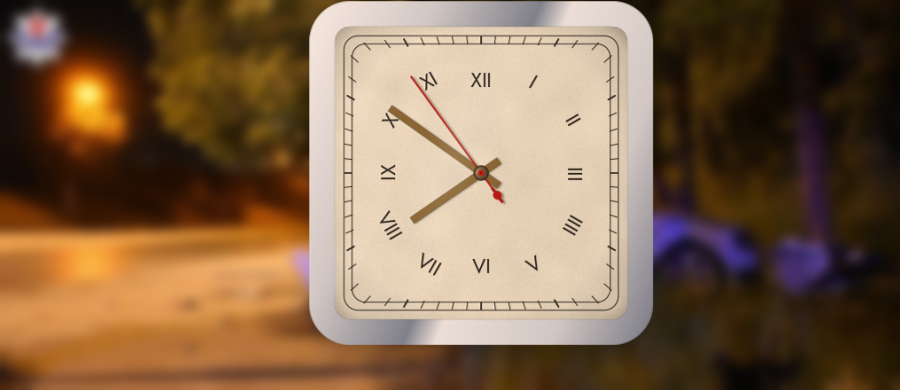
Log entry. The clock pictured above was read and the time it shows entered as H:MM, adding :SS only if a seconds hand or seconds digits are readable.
7:50:54
